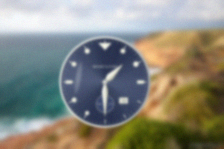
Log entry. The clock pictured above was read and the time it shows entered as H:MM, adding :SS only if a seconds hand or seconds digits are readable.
1:30
